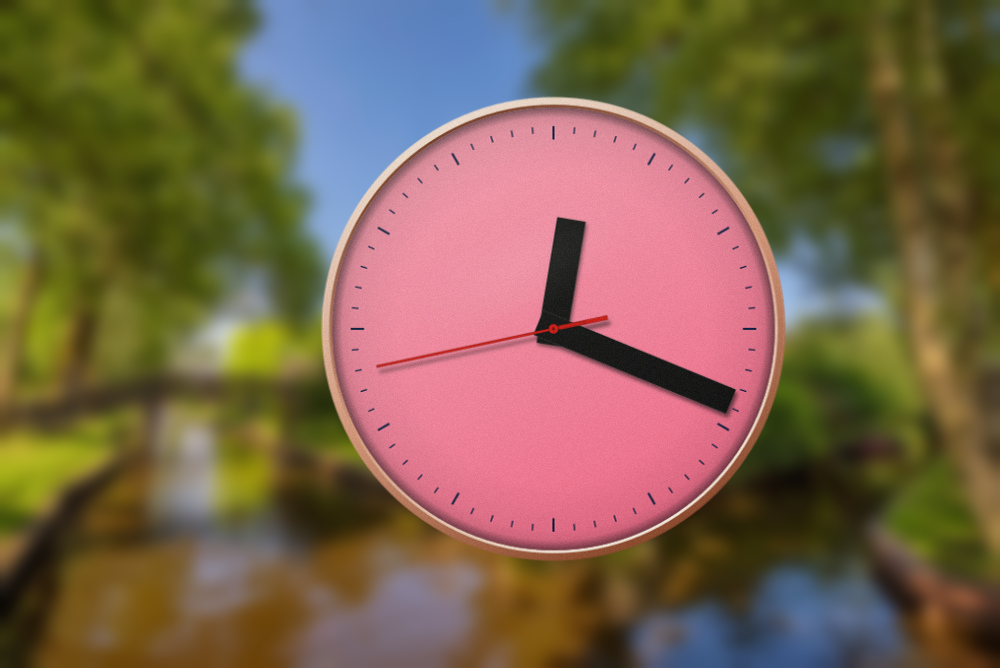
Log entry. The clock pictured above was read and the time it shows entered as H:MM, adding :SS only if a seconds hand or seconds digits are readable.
12:18:43
